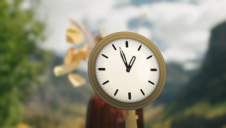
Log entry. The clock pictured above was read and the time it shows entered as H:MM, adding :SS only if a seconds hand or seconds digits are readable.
12:57
